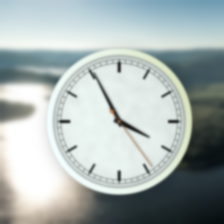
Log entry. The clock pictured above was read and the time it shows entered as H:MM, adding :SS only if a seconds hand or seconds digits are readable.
3:55:24
